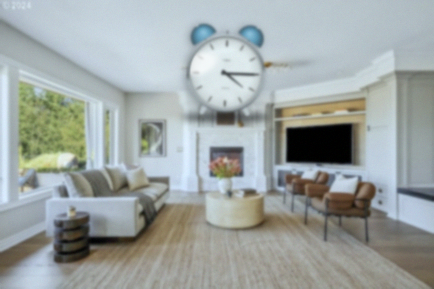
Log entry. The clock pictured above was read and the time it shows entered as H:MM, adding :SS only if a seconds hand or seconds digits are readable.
4:15
